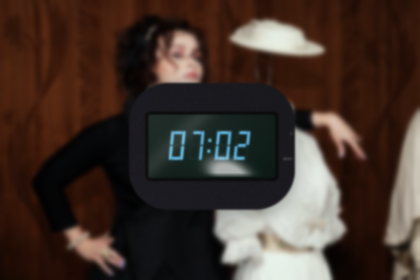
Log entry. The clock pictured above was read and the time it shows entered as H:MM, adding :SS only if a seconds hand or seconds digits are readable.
7:02
